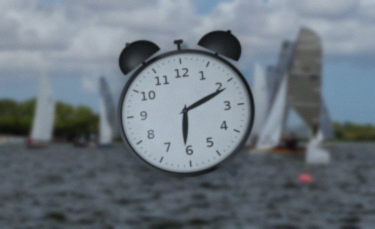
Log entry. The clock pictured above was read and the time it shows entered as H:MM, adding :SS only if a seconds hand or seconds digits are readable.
6:11
